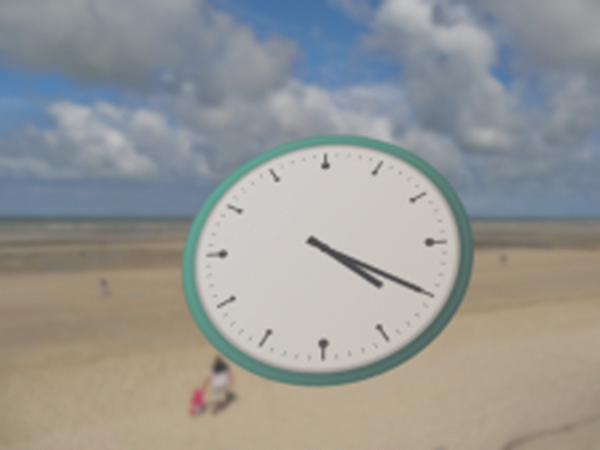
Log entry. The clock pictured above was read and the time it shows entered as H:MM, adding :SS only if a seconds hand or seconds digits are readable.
4:20
